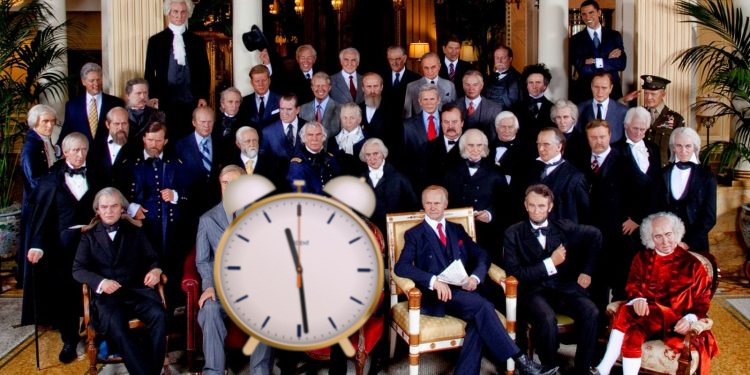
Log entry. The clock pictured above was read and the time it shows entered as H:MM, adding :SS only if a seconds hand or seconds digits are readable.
11:29:00
